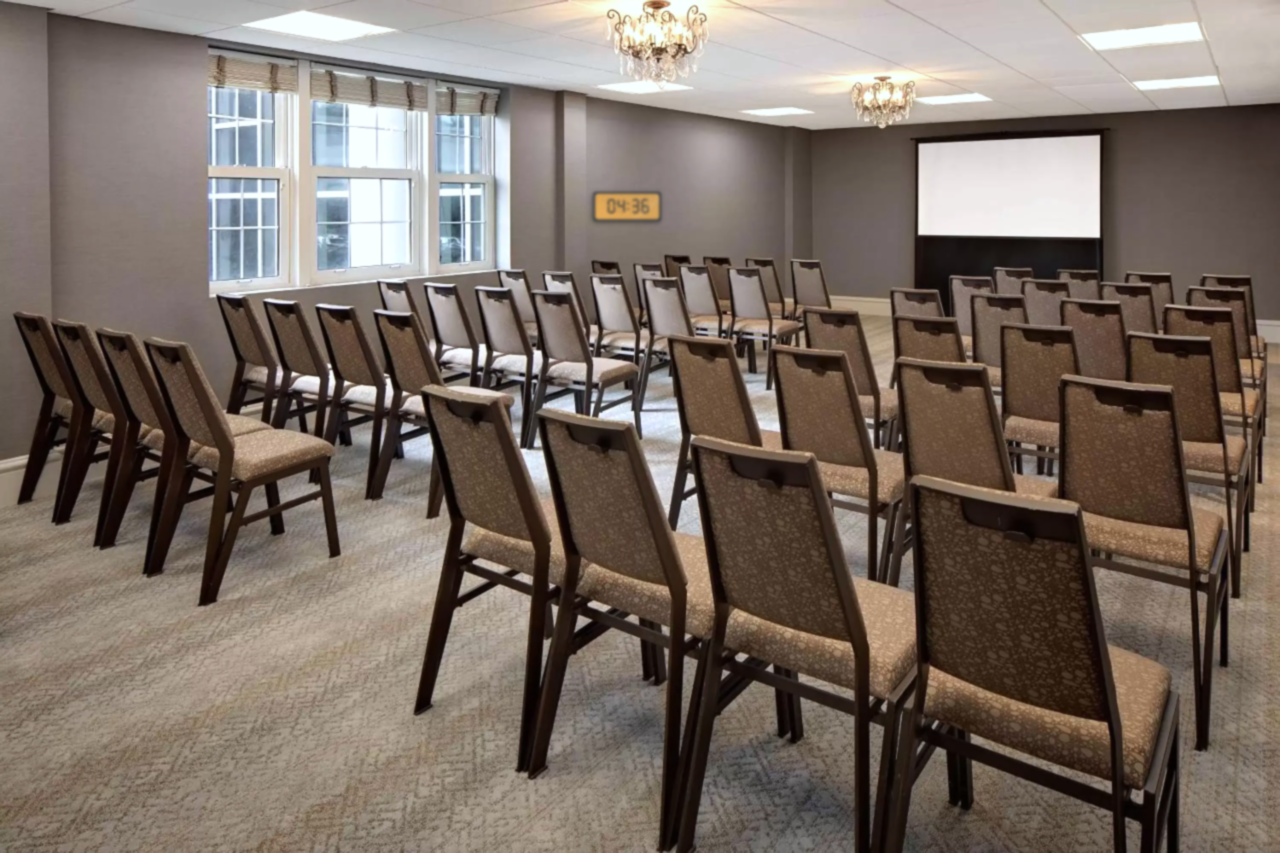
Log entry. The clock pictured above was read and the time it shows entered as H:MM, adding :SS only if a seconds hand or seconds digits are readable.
4:36
